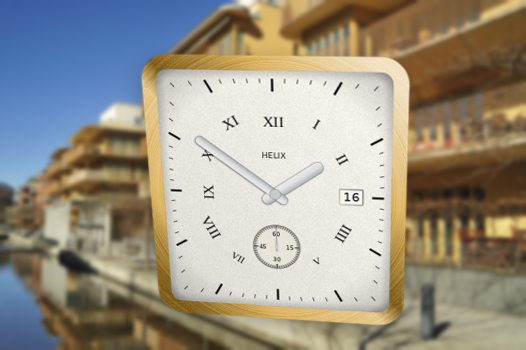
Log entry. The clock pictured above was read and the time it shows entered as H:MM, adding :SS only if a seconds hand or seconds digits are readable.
1:51
